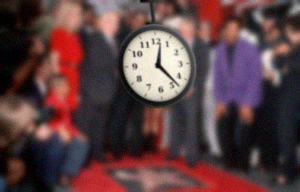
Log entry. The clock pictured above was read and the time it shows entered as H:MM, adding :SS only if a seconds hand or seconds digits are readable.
12:23
